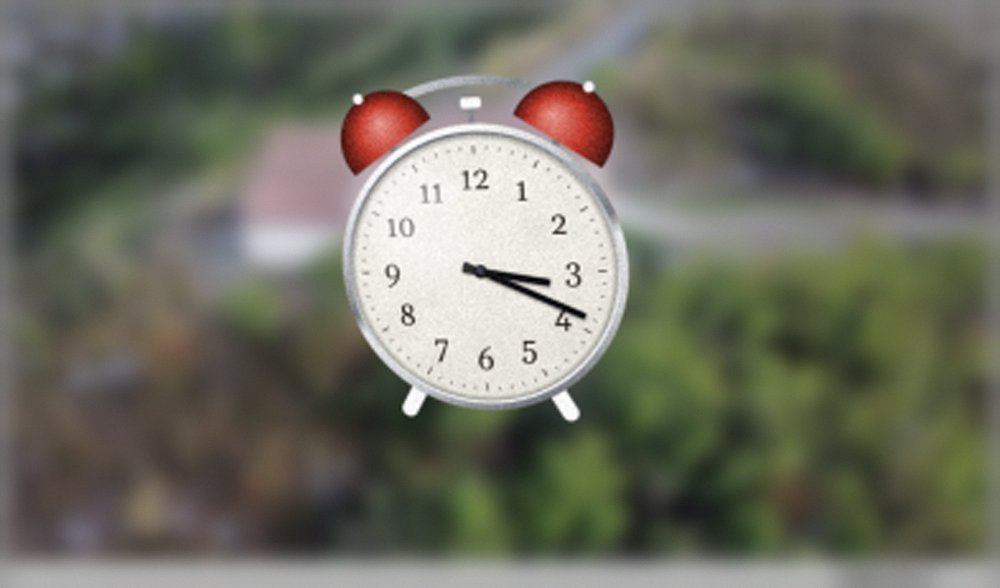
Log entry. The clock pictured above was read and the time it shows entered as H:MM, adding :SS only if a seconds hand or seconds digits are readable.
3:19
